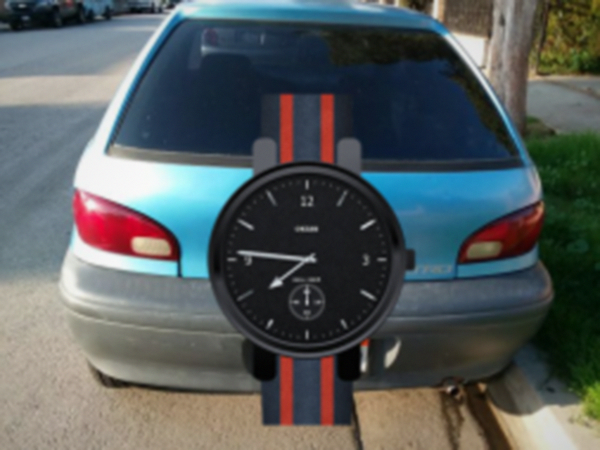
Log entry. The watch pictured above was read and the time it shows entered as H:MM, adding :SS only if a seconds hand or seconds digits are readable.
7:46
